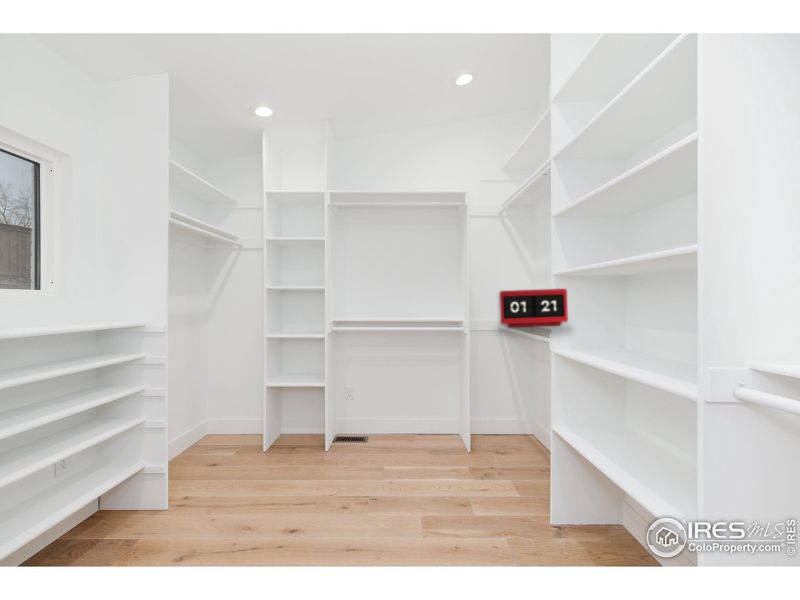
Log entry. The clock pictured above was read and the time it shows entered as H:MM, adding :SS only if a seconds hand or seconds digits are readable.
1:21
